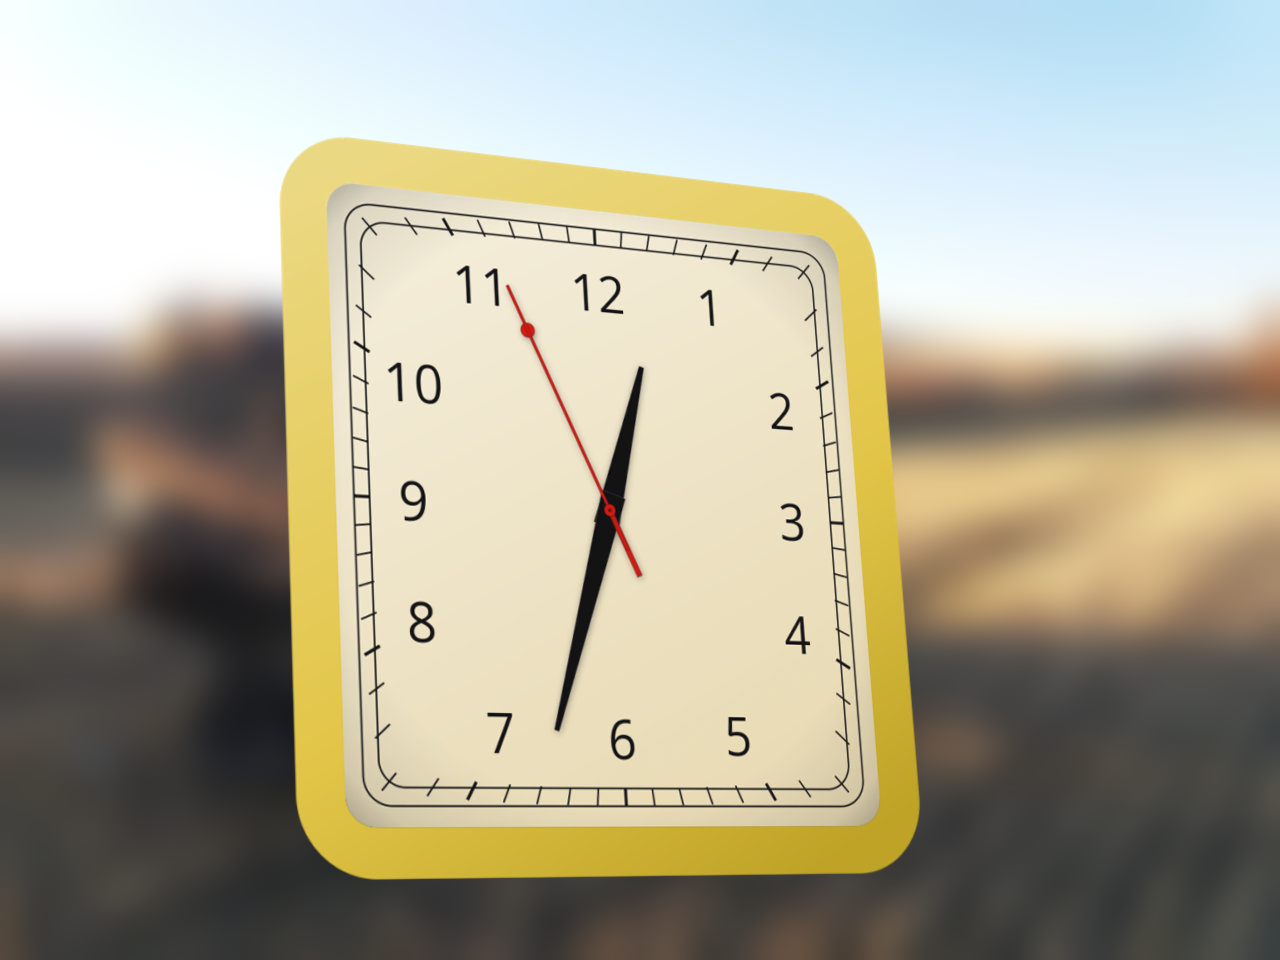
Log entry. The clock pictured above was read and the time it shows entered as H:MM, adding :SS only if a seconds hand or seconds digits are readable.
12:32:56
